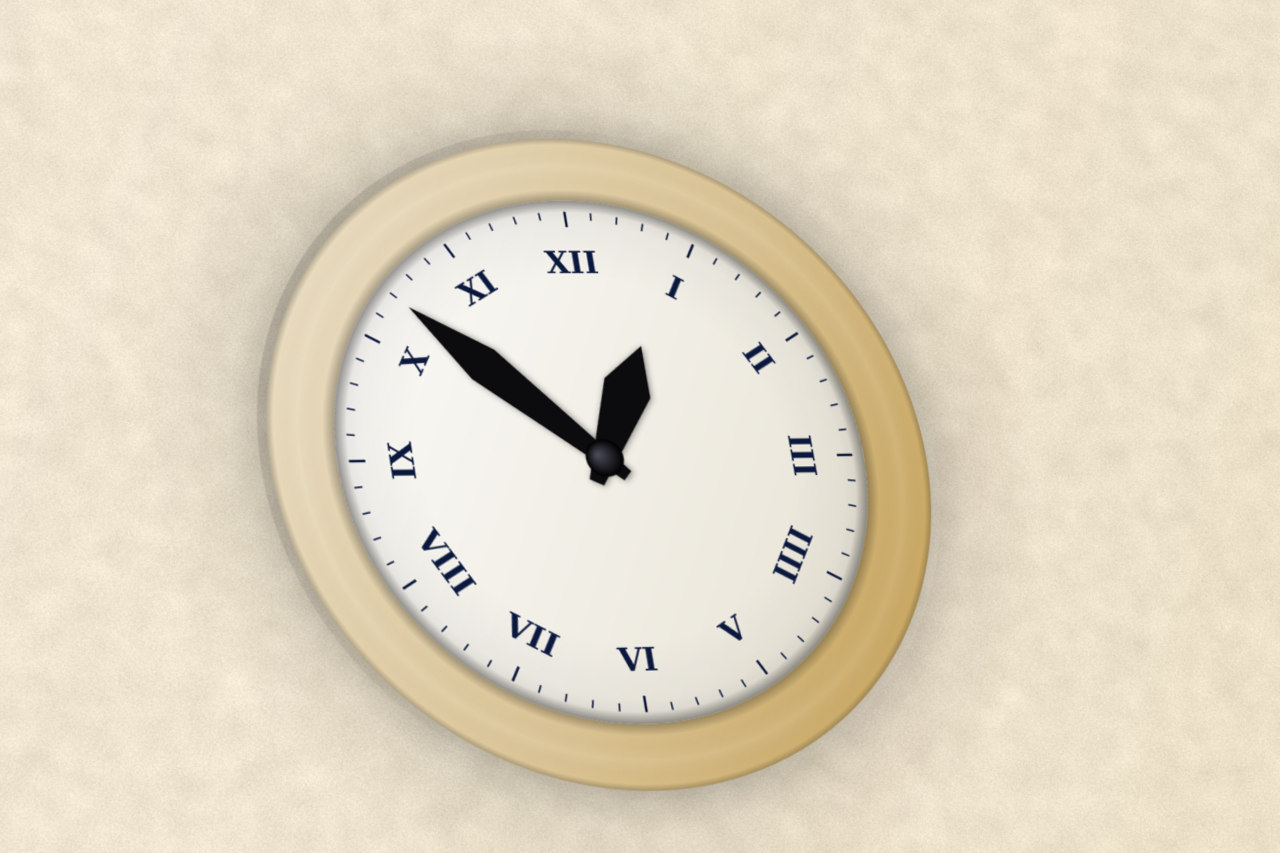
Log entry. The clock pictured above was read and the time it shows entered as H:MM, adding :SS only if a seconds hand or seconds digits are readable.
12:52
